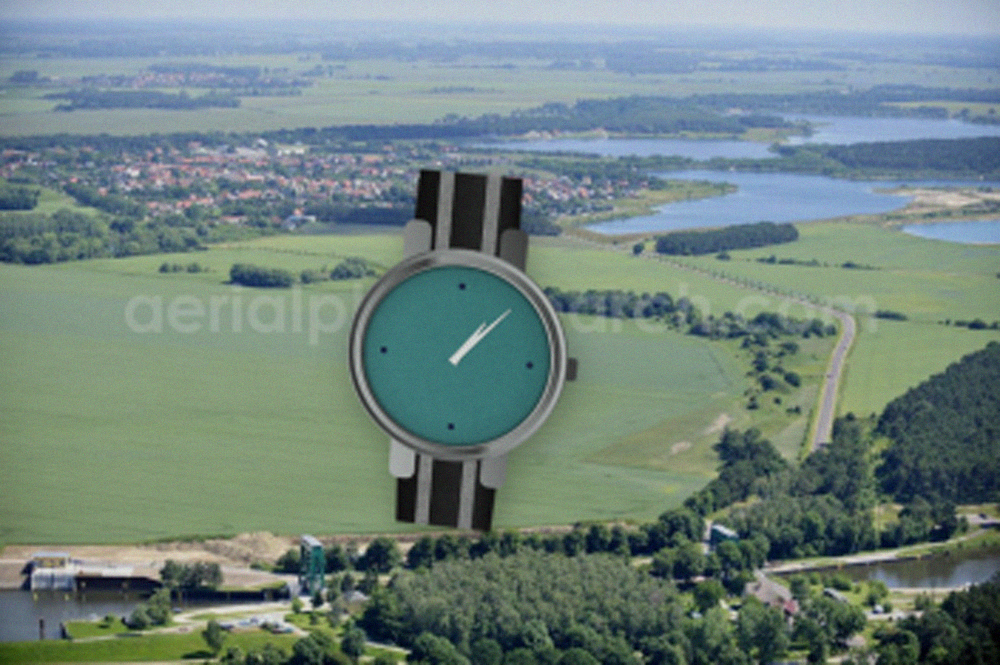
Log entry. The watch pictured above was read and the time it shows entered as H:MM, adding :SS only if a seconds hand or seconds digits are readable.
1:07
